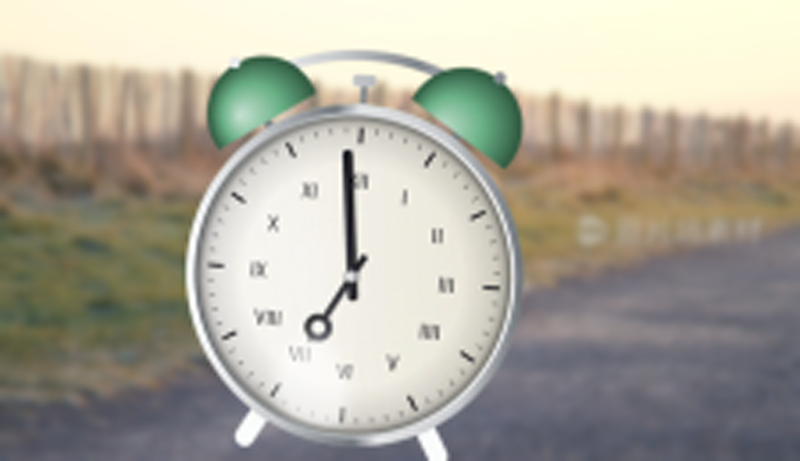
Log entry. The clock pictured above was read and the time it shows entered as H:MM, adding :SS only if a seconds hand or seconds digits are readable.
6:59
